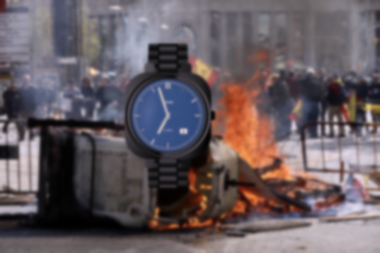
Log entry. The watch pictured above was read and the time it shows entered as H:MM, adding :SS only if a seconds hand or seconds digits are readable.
6:57
